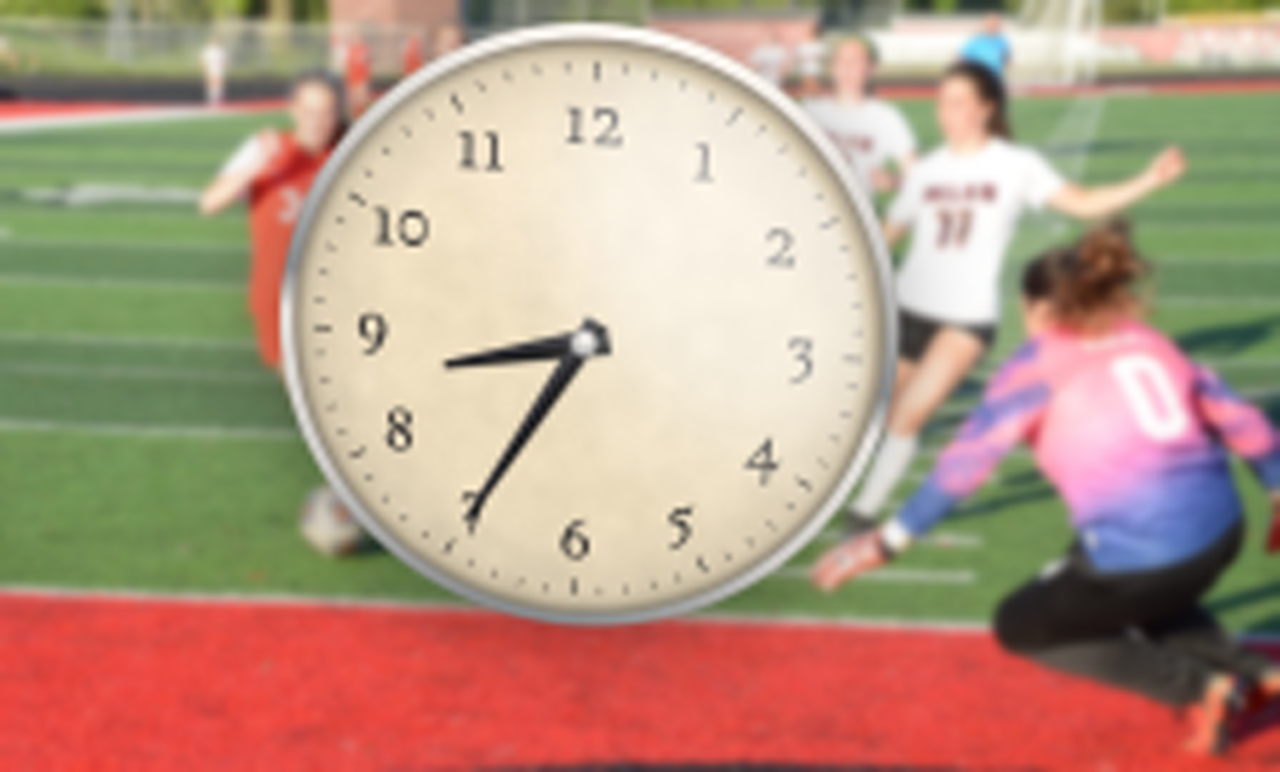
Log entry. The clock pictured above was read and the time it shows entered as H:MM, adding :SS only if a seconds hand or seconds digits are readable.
8:35
